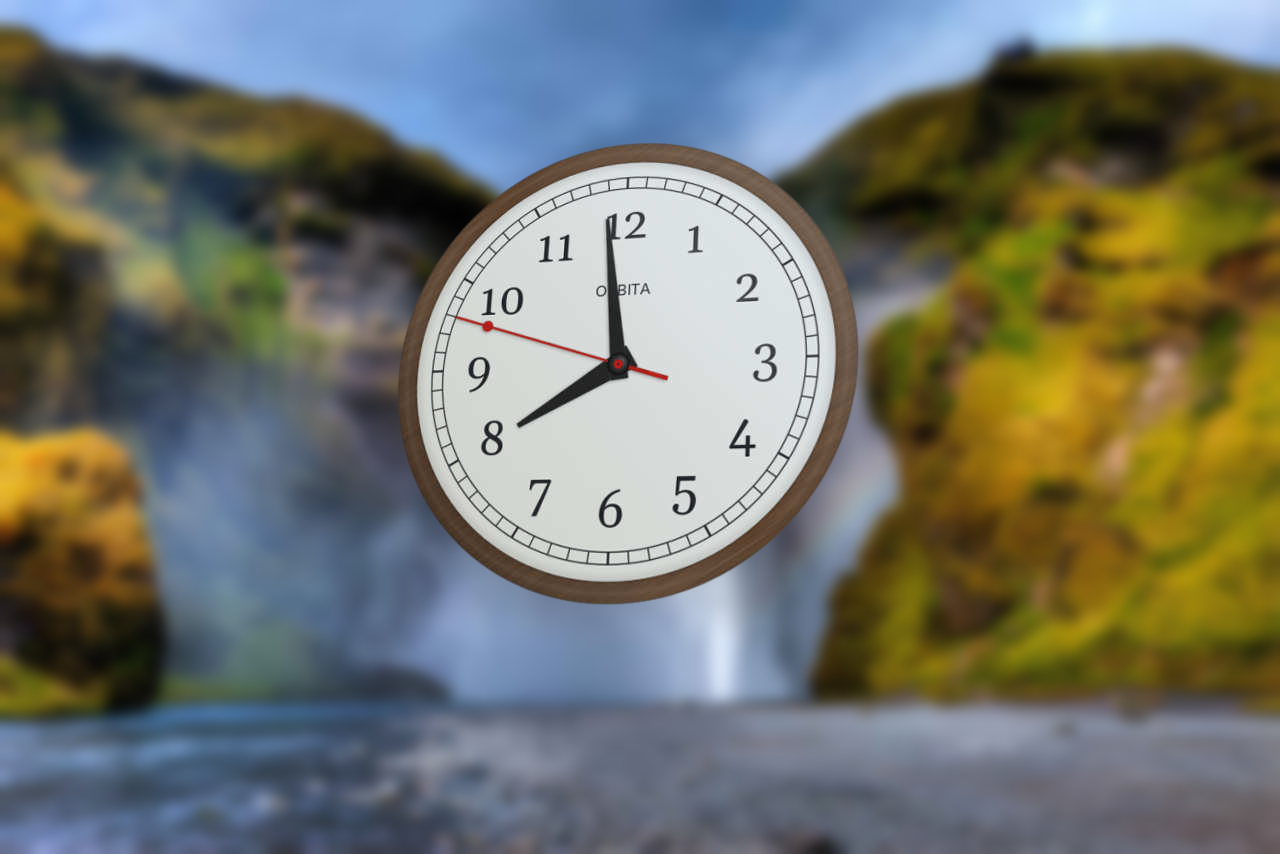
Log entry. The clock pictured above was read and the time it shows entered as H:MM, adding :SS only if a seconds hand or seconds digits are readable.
7:58:48
